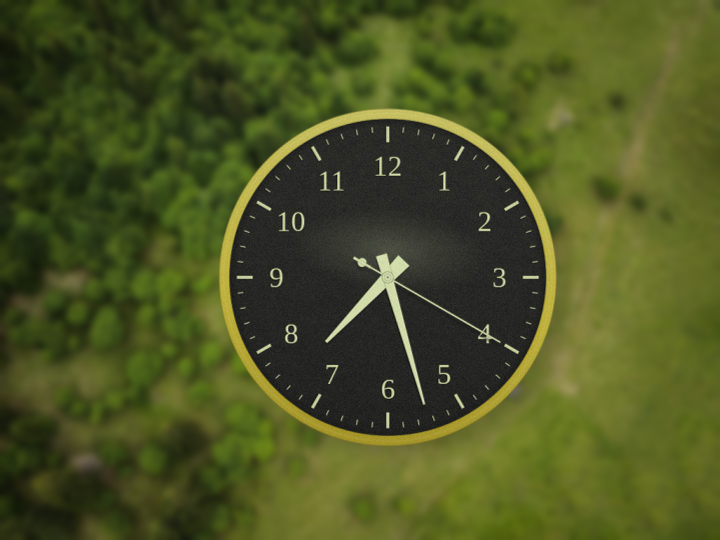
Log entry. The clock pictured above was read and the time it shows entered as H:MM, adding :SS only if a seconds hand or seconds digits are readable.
7:27:20
